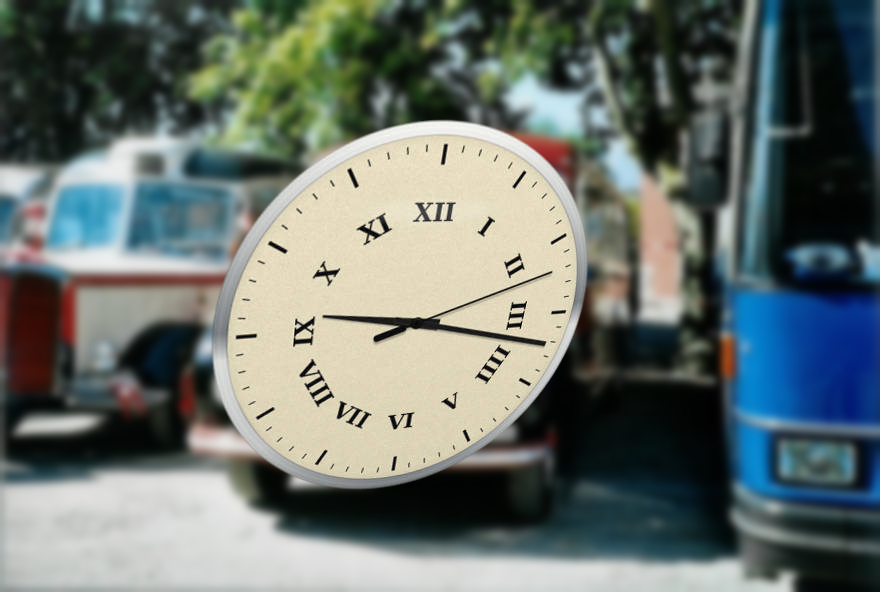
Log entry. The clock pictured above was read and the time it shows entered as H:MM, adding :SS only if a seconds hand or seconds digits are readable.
9:17:12
